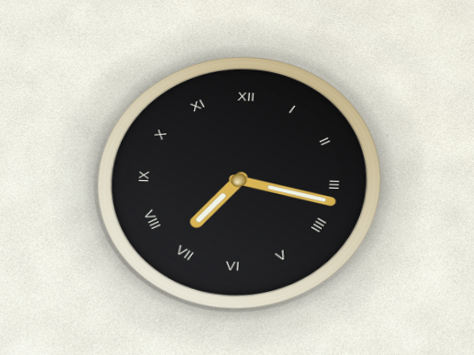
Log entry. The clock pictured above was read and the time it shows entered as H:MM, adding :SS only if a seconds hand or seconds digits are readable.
7:17
